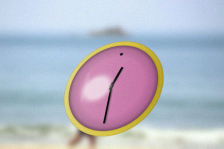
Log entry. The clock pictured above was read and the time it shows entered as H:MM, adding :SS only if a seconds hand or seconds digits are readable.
12:29
